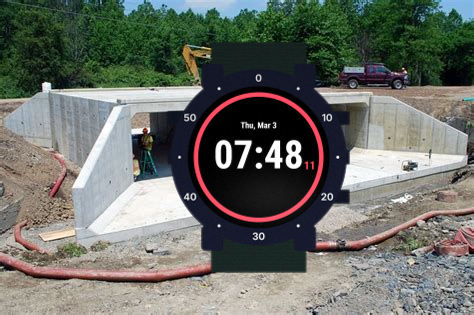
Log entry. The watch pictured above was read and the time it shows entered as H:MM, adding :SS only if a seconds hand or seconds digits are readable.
7:48:11
